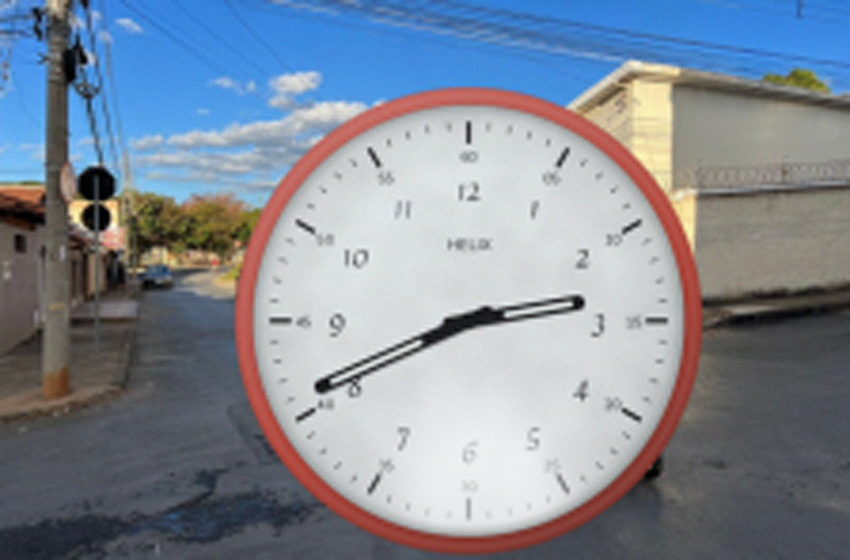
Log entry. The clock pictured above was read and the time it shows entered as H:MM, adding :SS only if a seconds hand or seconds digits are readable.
2:41
